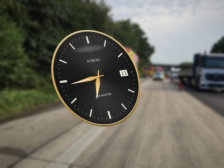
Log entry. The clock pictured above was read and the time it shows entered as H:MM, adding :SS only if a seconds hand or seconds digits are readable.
6:44
